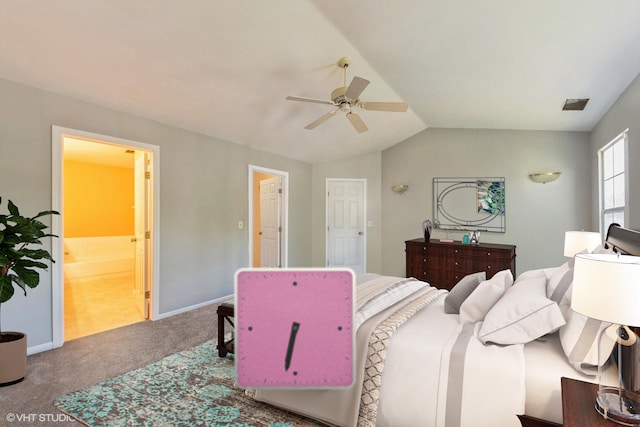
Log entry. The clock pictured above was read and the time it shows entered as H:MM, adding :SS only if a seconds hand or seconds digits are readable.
6:32
